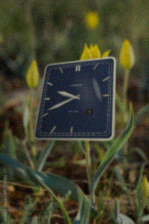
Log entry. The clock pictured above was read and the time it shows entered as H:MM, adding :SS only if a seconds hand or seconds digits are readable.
9:41
